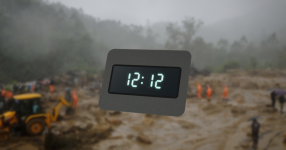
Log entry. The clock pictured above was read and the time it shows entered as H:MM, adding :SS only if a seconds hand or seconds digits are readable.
12:12
